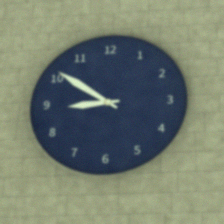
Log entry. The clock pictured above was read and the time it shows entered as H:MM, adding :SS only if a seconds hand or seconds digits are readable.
8:51
